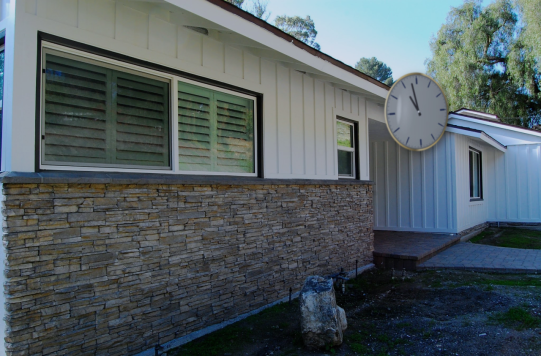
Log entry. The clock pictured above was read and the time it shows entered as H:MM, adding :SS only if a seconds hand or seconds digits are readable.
10:58
